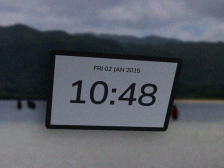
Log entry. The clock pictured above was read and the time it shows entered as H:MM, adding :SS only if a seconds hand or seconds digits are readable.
10:48
